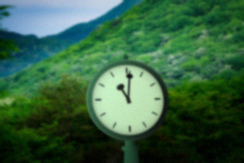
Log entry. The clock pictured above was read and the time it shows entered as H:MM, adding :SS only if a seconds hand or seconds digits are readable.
11:01
